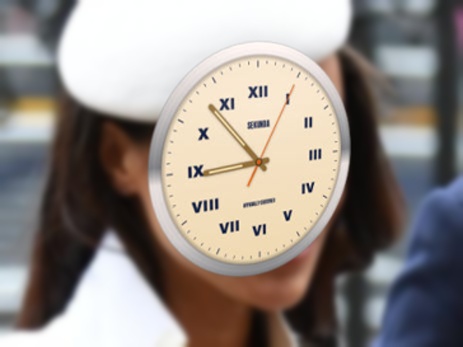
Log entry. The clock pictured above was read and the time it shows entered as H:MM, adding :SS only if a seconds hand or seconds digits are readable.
8:53:05
